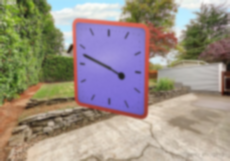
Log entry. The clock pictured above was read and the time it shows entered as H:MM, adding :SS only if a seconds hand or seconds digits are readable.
3:48
